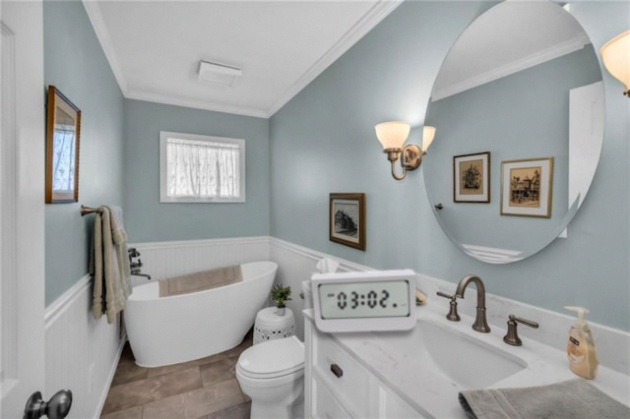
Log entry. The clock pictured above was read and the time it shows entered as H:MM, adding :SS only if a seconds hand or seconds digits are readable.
3:02
